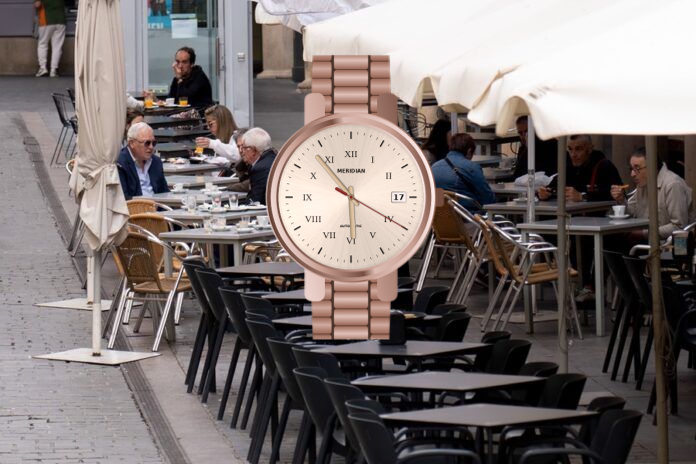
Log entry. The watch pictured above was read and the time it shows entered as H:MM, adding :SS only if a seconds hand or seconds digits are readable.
5:53:20
